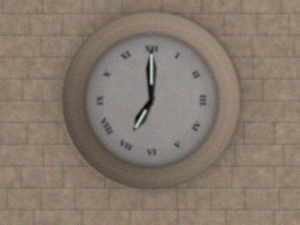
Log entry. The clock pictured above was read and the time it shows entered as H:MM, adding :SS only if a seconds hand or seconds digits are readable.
7:00
